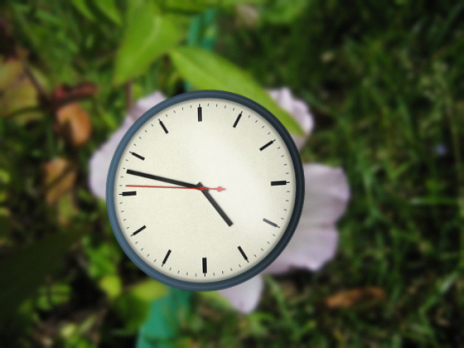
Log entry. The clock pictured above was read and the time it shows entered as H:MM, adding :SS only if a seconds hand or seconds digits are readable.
4:47:46
